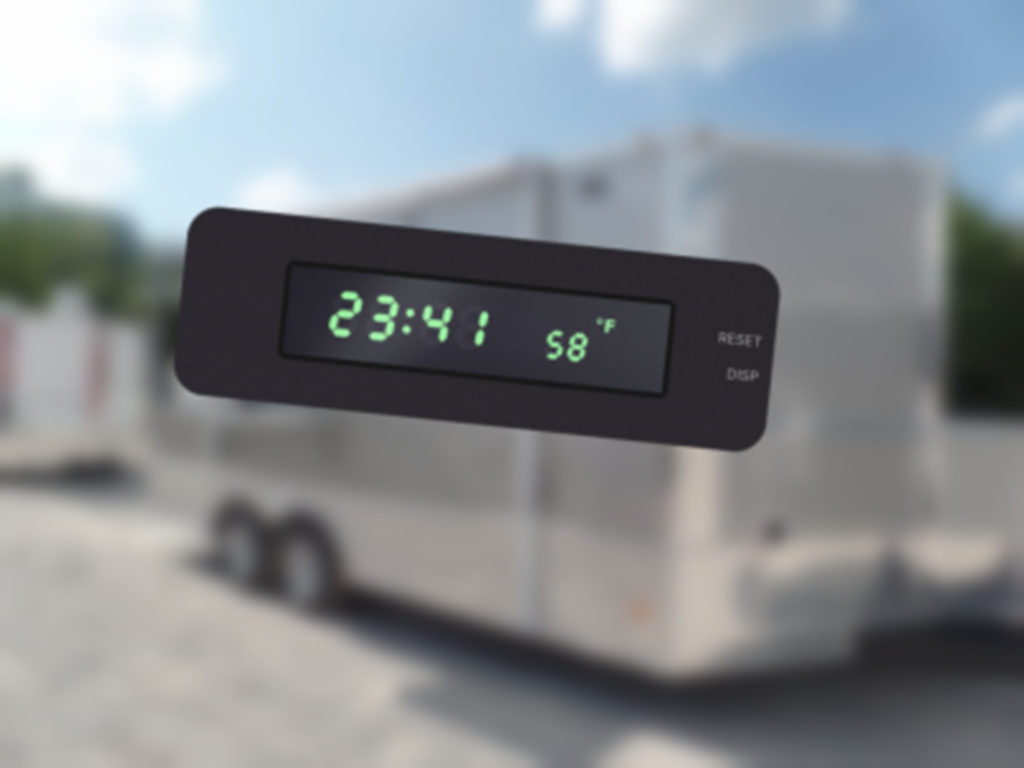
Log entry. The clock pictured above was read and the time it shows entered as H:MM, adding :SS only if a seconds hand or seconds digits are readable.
23:41
